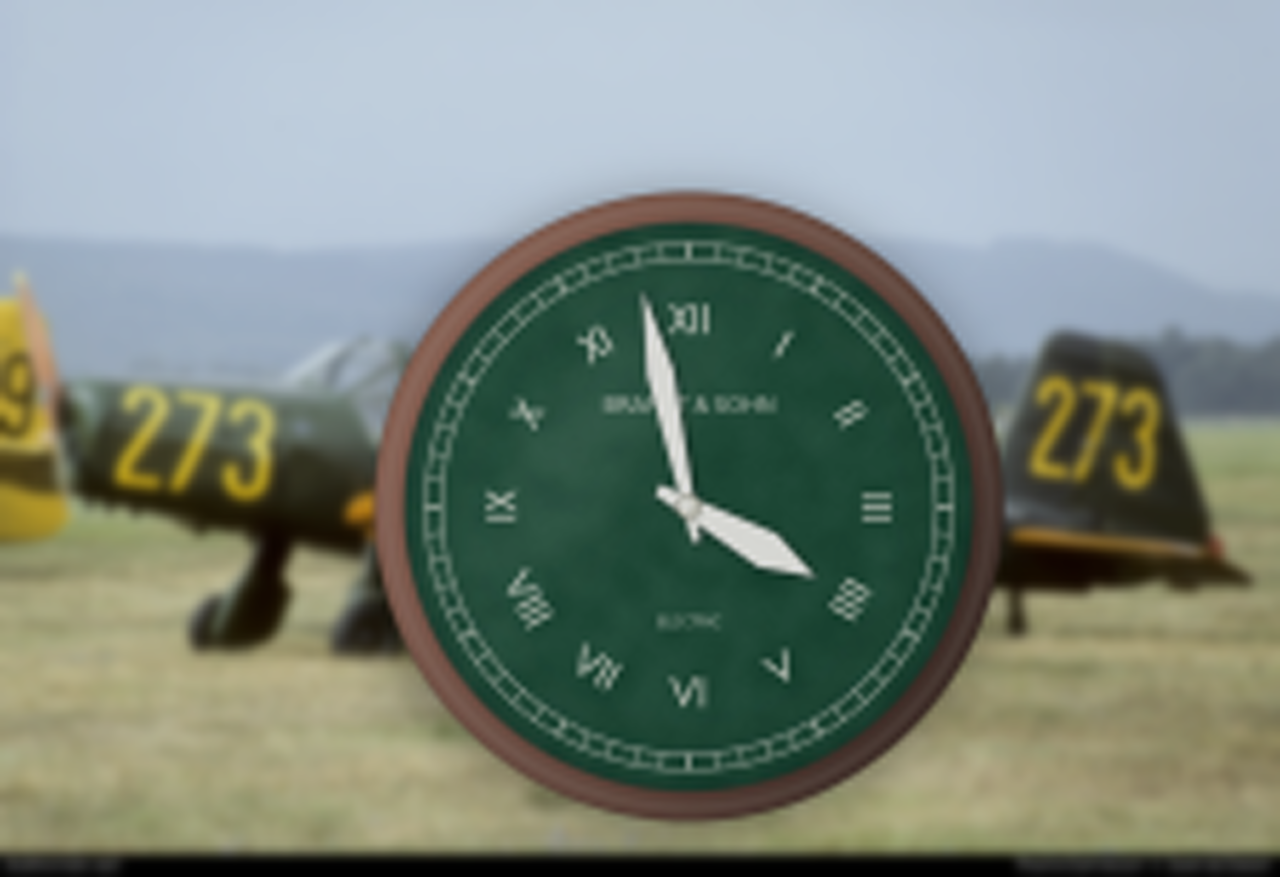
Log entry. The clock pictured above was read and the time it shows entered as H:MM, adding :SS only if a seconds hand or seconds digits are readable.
3:58
